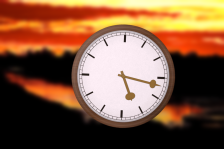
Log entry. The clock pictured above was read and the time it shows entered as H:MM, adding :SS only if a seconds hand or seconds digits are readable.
5:17
